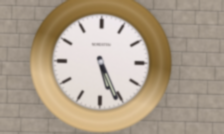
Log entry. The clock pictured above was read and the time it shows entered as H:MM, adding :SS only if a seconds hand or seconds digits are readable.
5:26
